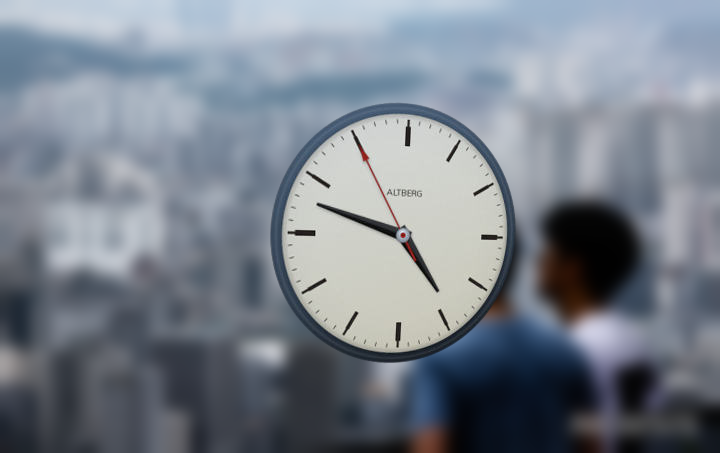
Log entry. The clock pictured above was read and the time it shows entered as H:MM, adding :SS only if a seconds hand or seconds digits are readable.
4:47:55
